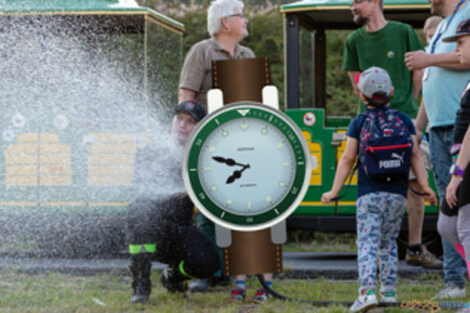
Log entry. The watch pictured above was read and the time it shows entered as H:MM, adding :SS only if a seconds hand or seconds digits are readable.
7:48
